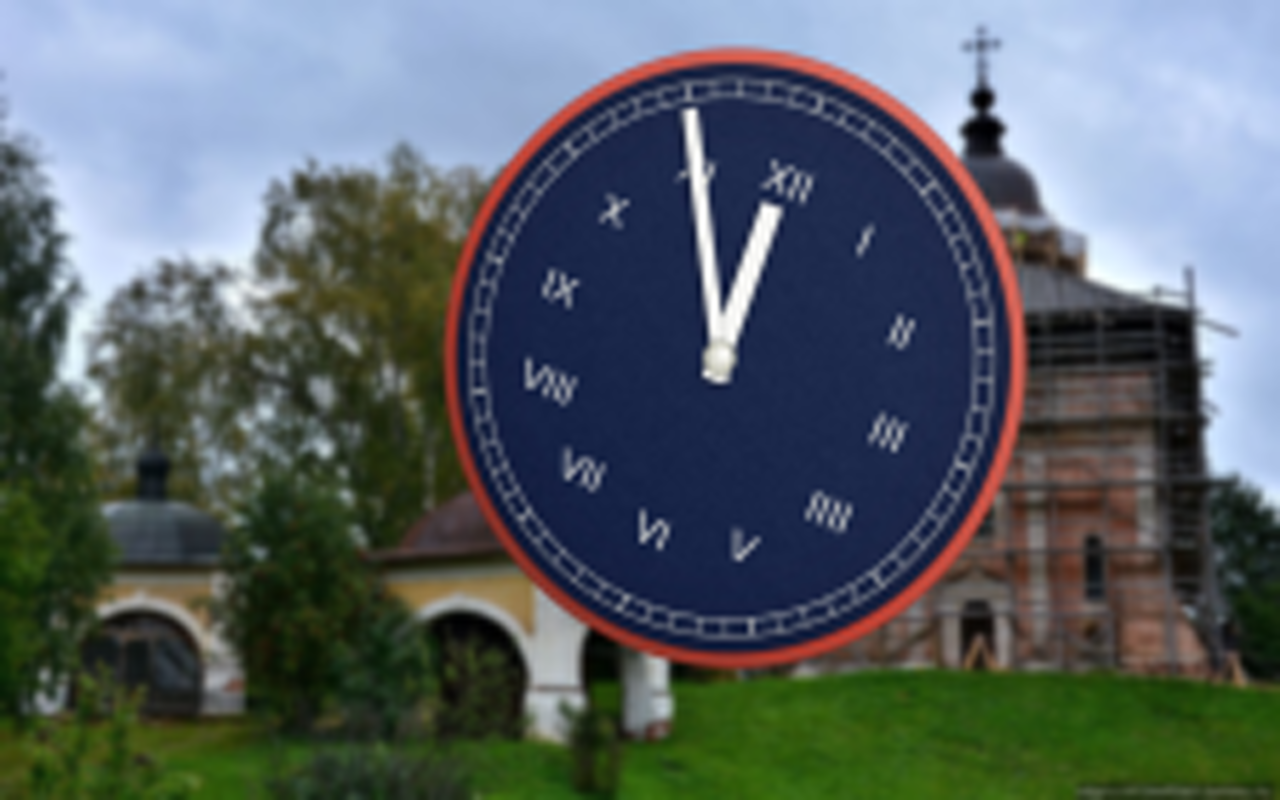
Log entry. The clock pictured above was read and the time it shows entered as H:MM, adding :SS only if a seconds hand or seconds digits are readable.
11:55
